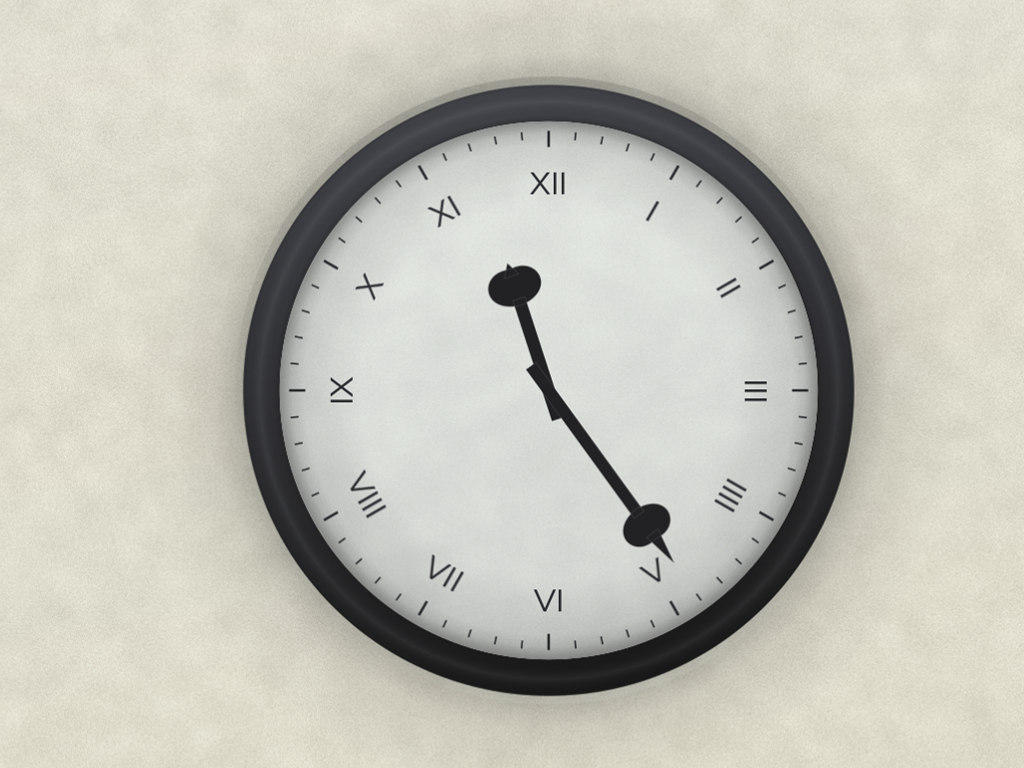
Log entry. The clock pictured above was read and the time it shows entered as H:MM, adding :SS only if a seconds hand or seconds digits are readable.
11:24
